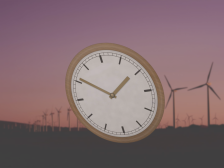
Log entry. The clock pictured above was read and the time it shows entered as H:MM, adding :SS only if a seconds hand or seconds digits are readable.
1:51
